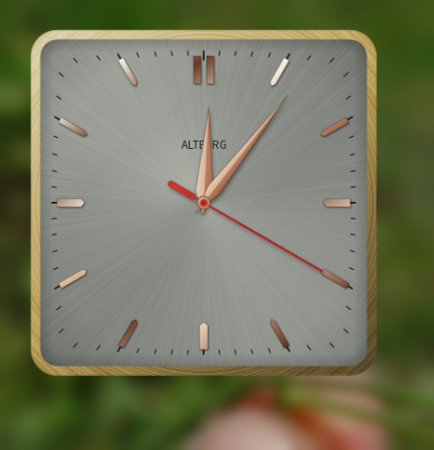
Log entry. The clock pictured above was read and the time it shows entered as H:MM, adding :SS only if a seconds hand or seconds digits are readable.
12:06:20
